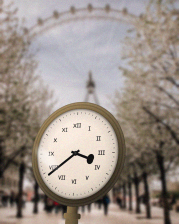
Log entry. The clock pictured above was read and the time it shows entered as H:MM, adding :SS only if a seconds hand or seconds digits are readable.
3:39
